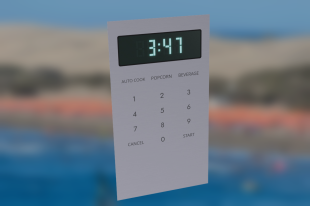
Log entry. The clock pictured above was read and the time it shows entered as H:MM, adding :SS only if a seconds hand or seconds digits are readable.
3:47
